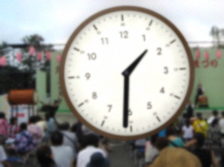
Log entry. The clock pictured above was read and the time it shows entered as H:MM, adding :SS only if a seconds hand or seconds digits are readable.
1:31
